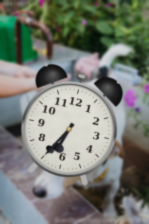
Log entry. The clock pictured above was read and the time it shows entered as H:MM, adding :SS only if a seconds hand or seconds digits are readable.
6:35
